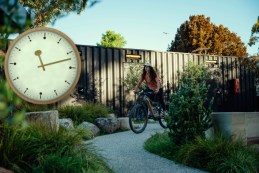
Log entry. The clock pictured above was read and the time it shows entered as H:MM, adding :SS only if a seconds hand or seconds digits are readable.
11:12
